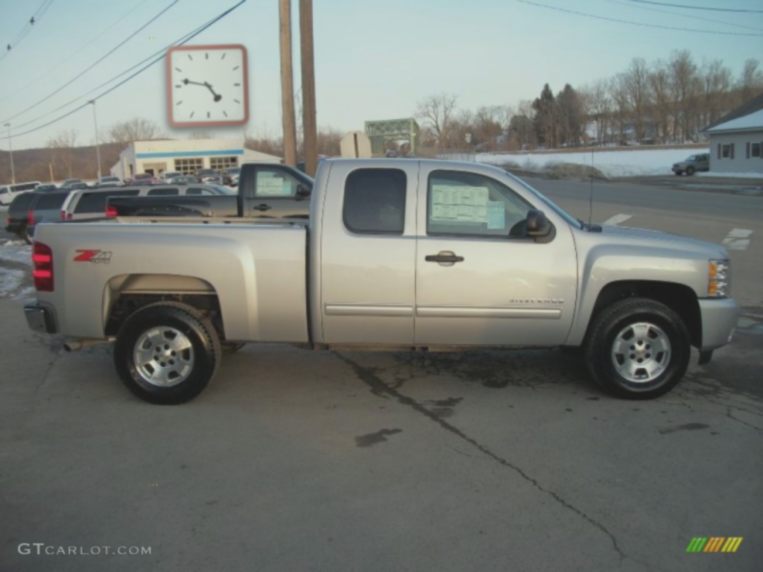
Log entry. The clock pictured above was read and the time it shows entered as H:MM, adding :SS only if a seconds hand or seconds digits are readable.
4:47
